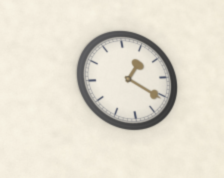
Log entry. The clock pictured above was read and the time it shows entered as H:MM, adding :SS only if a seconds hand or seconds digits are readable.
1:21
